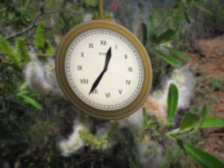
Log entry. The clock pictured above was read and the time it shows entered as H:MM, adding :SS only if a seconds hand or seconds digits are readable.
12:36
